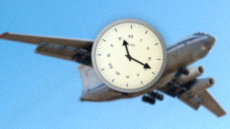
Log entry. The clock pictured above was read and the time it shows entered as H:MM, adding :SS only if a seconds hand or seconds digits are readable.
11:19
